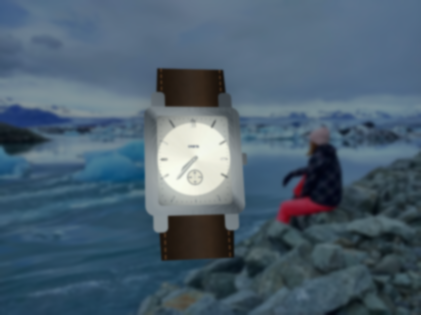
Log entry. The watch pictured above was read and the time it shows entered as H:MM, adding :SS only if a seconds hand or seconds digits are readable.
7:37
